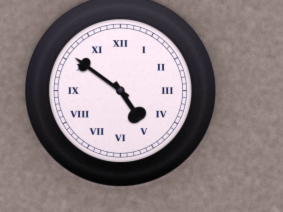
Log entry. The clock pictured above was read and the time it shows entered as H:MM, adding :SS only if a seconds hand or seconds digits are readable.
4:51
